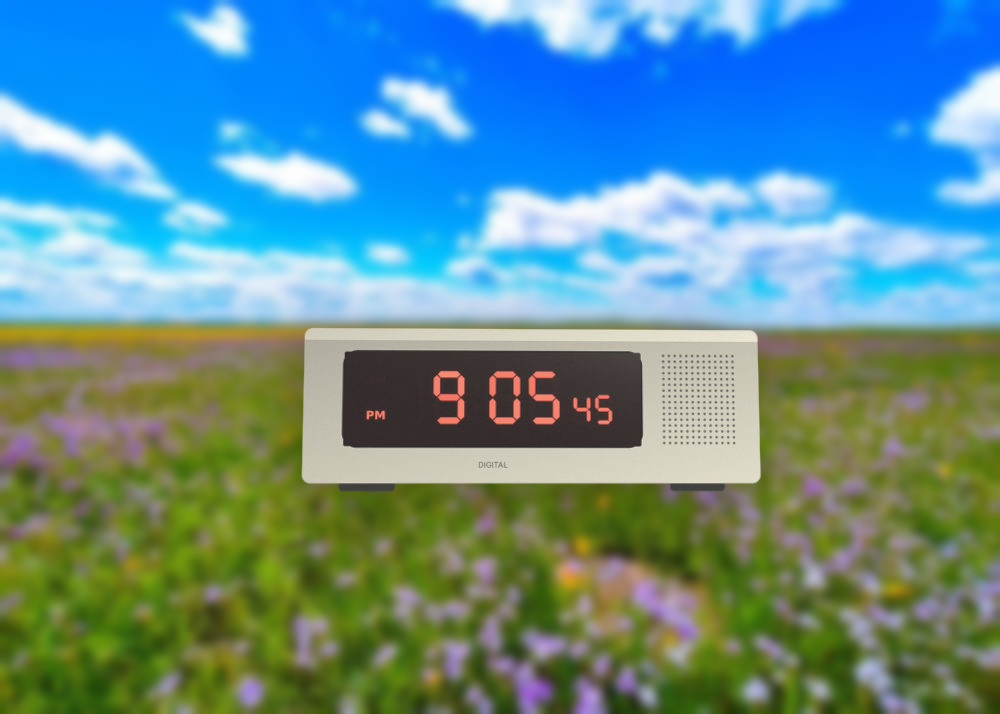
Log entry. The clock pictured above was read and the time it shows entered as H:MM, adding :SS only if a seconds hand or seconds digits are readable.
9:05:45
